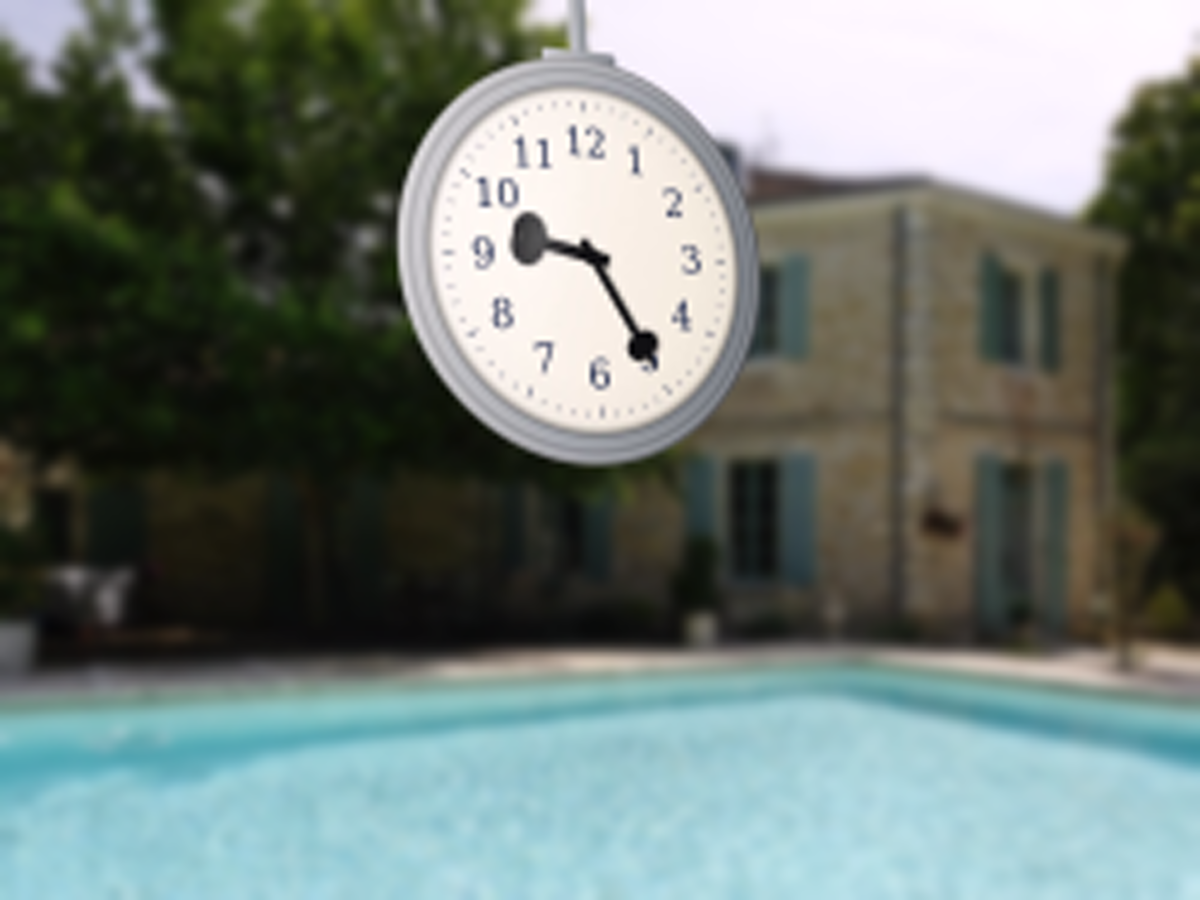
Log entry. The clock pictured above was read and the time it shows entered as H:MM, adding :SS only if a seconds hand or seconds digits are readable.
9:25
